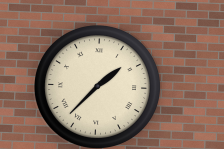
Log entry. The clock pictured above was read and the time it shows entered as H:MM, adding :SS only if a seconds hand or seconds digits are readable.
1:37
